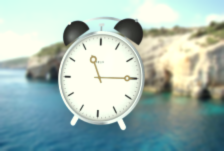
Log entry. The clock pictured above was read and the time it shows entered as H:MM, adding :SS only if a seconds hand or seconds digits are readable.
11:15
